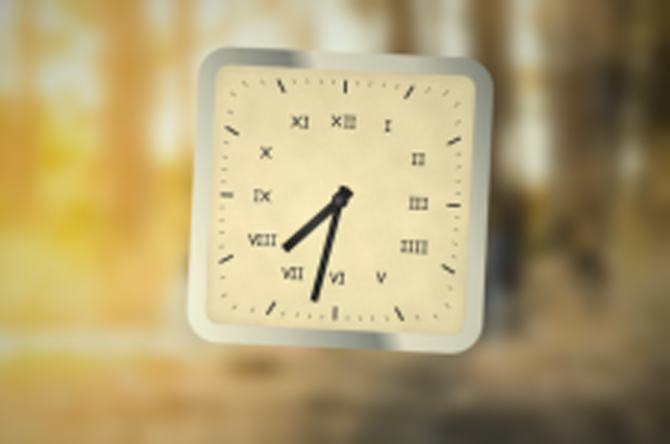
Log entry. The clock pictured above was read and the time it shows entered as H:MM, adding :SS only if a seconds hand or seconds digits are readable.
7:32
